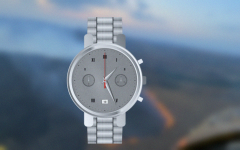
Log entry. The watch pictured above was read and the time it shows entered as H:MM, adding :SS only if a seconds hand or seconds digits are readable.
1:26
